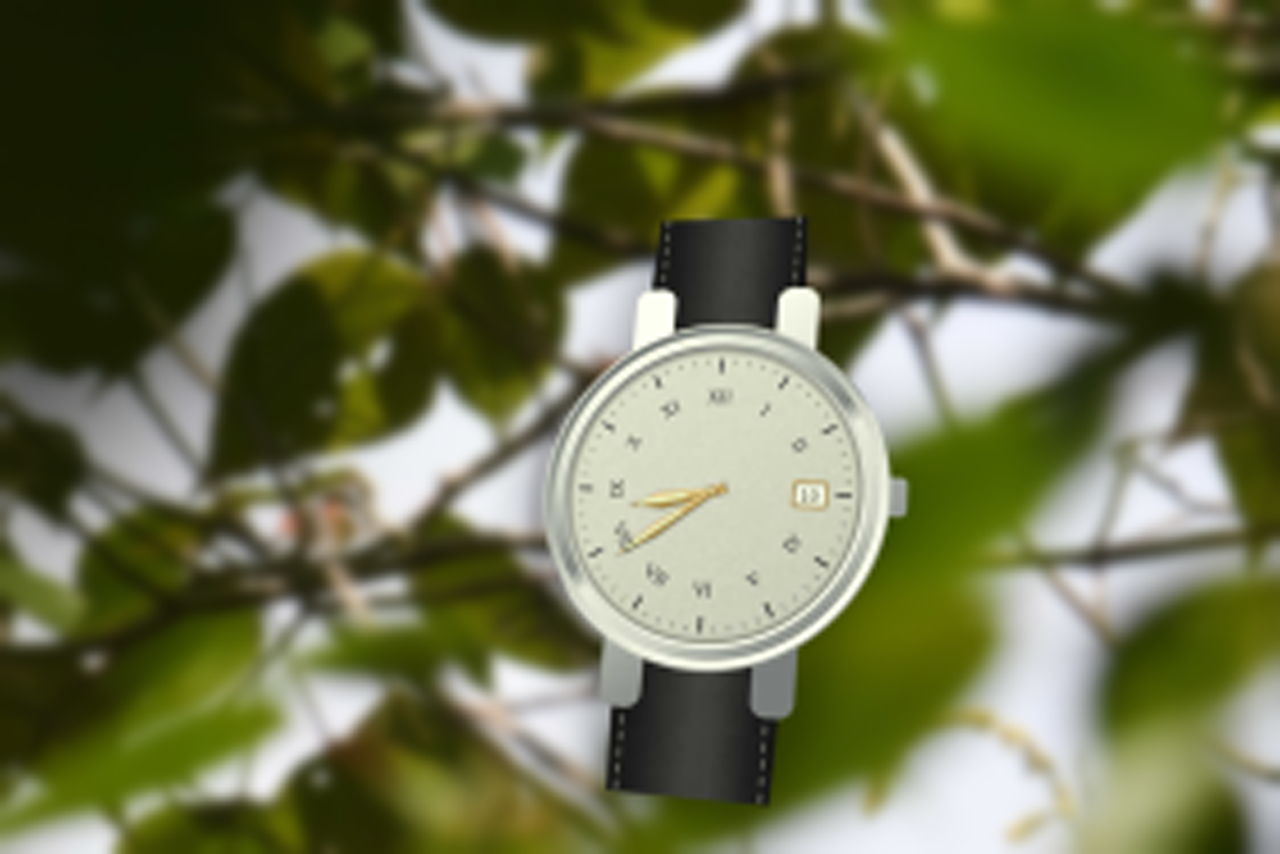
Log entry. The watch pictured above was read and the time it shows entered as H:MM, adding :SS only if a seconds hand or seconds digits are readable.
8:39
